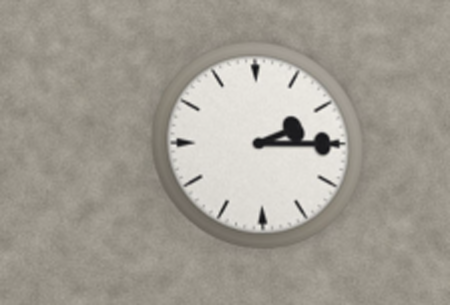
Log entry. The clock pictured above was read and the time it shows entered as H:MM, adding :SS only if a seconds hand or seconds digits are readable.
2:15
